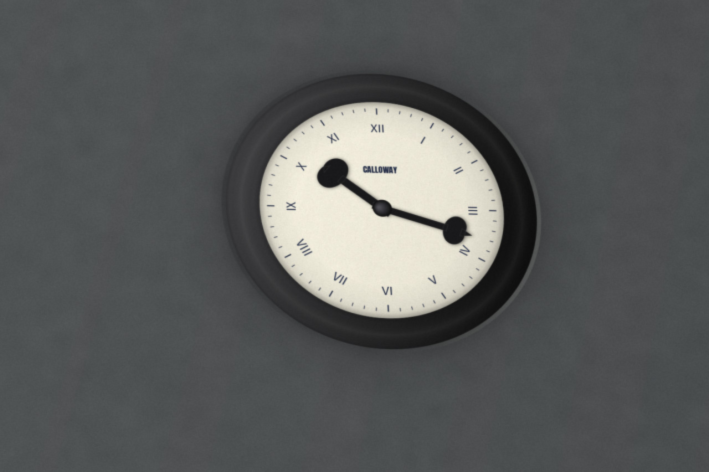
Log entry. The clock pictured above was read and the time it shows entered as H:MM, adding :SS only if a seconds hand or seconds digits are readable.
10:18
